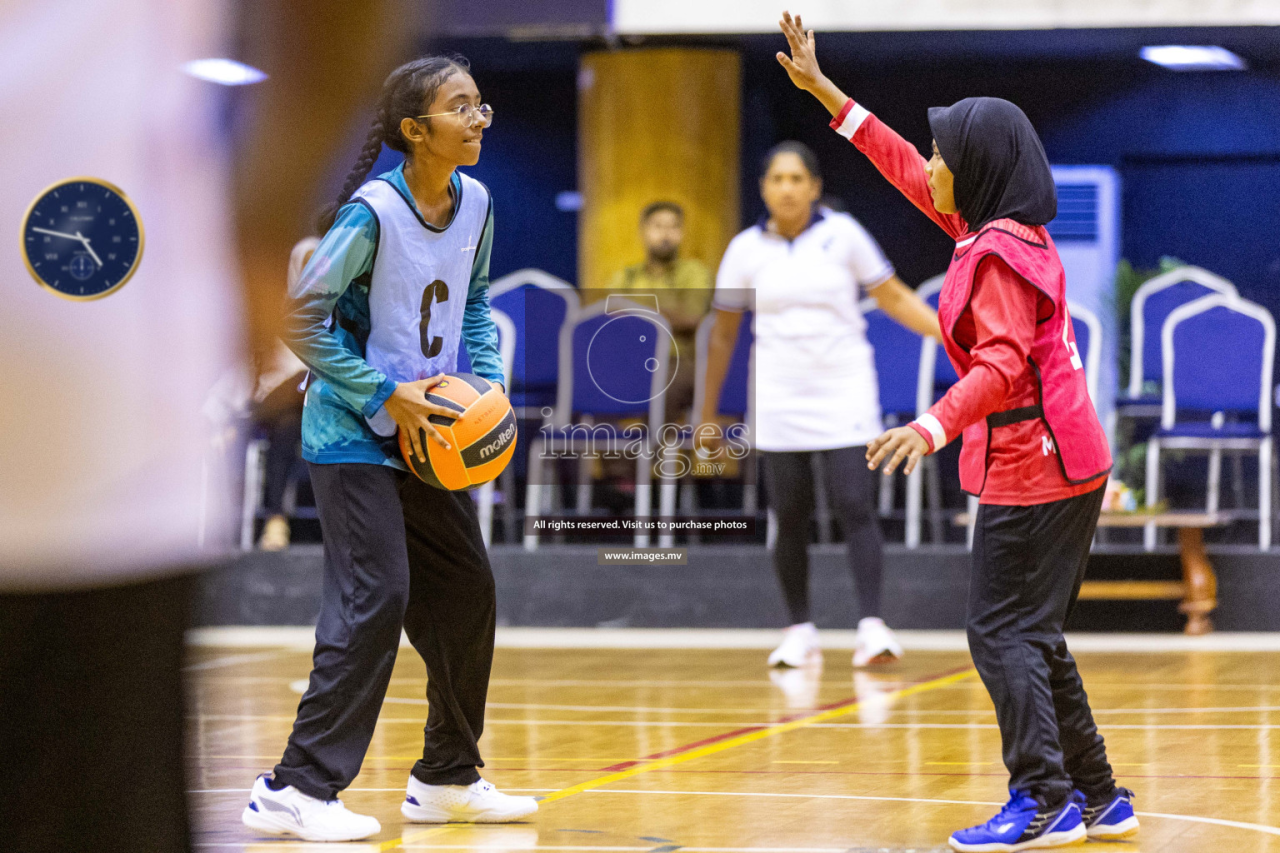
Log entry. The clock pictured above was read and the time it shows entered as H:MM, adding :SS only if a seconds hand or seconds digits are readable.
4:47
